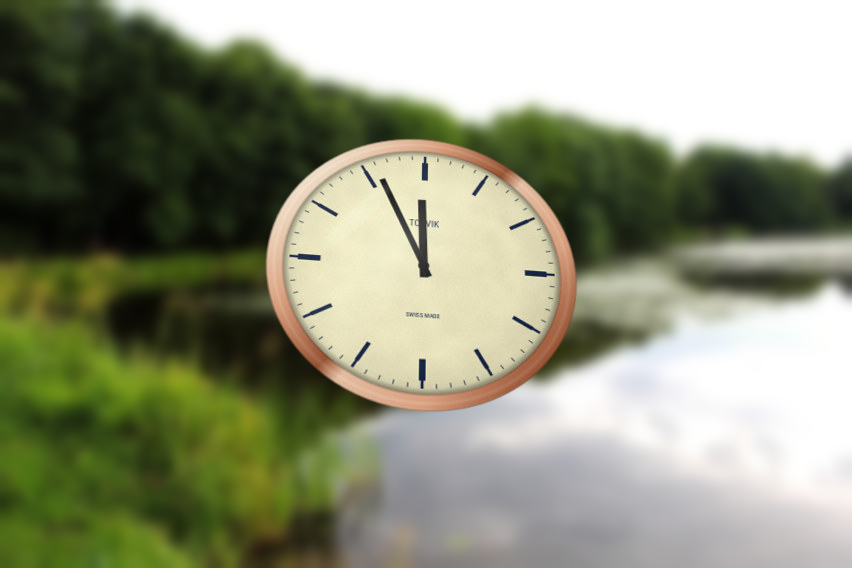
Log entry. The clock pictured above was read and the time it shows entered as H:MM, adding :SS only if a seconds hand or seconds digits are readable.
11:56
